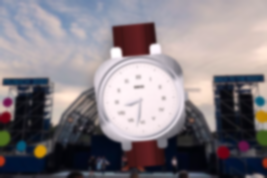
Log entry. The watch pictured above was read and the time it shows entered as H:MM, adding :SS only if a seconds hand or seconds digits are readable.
8:32
